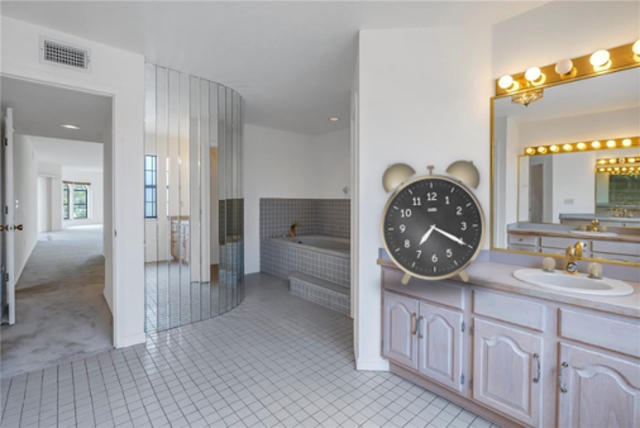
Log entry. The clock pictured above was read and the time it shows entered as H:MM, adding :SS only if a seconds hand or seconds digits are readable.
7:20
